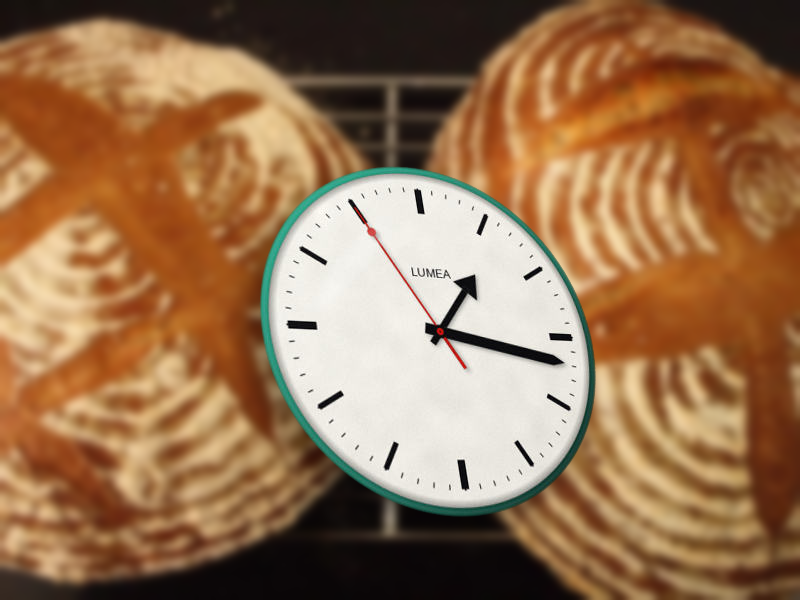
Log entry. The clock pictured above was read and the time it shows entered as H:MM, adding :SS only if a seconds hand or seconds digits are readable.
1:16:55
